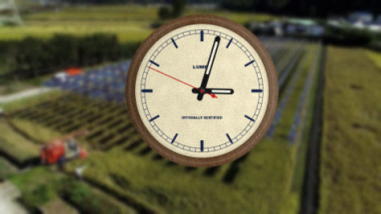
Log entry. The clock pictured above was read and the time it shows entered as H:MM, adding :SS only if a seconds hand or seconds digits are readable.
3:02:49
